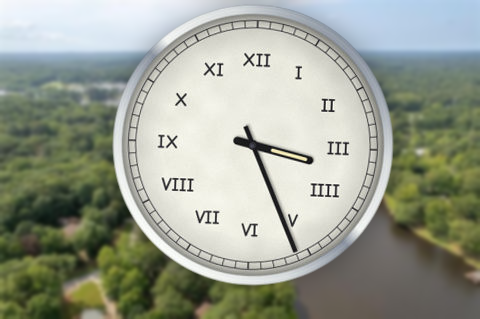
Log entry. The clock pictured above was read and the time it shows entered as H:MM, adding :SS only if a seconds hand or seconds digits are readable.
3:26
